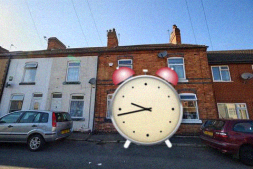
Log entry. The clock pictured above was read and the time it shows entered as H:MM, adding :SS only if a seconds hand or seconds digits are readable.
9:43
